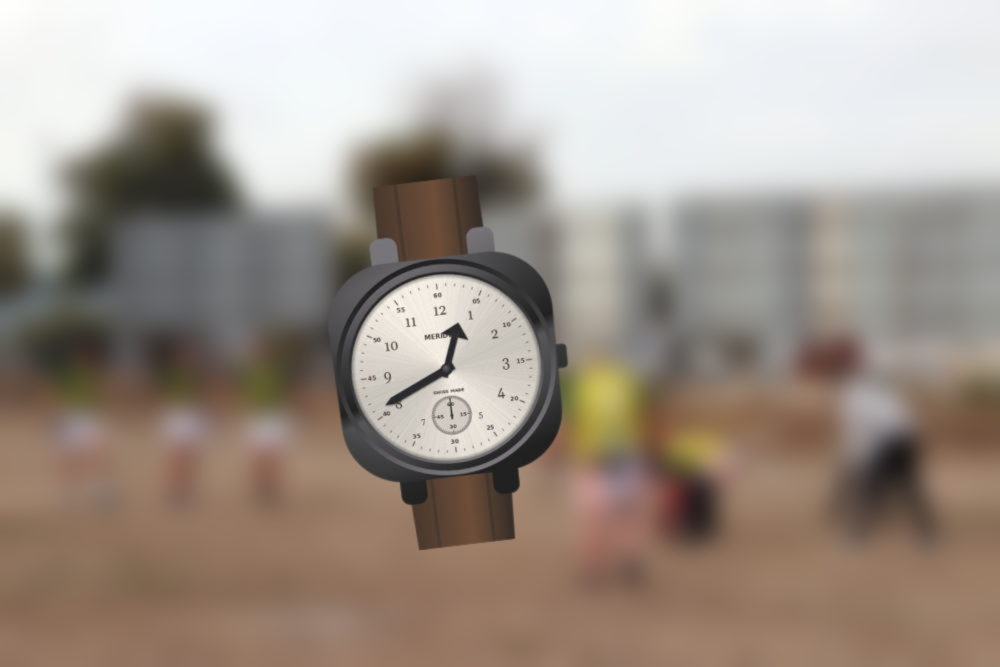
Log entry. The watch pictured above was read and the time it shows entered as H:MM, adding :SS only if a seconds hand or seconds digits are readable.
12:41
